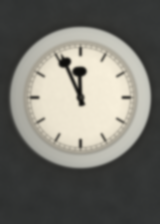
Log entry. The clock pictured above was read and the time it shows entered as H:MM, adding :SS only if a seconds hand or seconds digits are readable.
11:56
